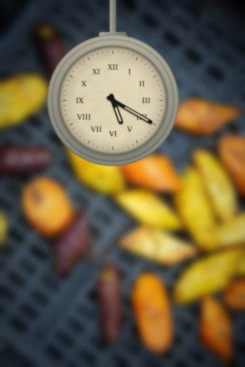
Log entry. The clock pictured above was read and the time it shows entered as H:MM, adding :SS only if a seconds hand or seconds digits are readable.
5:20
